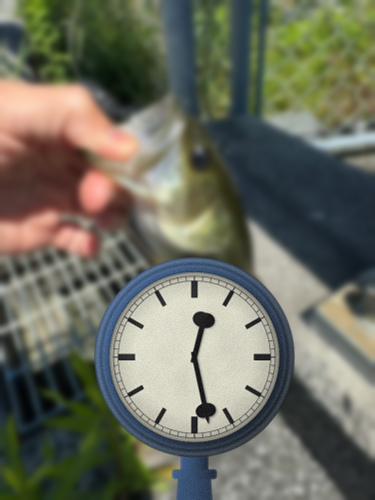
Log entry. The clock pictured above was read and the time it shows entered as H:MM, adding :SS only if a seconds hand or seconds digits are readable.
12:28
